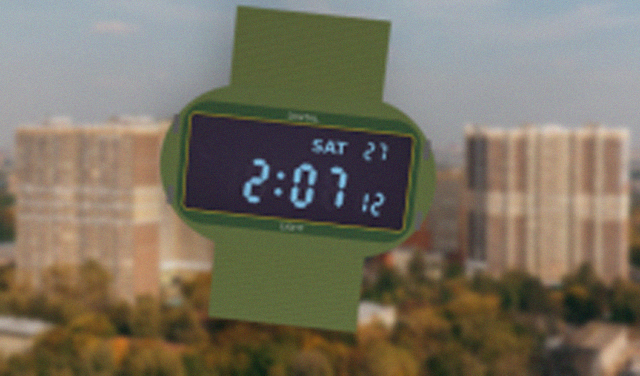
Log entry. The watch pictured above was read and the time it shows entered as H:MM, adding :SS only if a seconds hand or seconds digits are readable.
2:07:12
